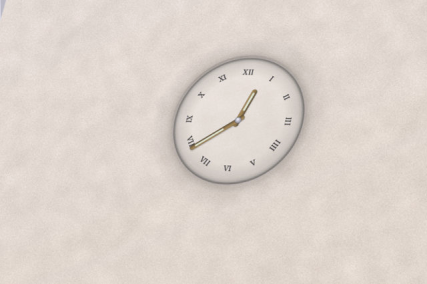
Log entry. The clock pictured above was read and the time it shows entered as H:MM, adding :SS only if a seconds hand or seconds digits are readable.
12:39
